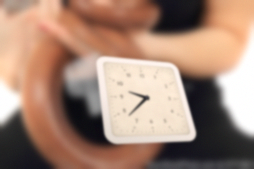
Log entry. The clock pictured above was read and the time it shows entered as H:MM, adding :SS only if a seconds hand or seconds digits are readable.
9:38
